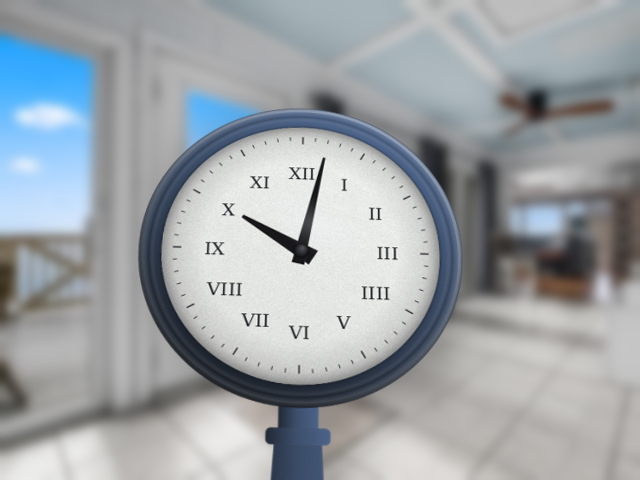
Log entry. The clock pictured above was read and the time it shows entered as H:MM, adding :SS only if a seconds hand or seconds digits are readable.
10:02
